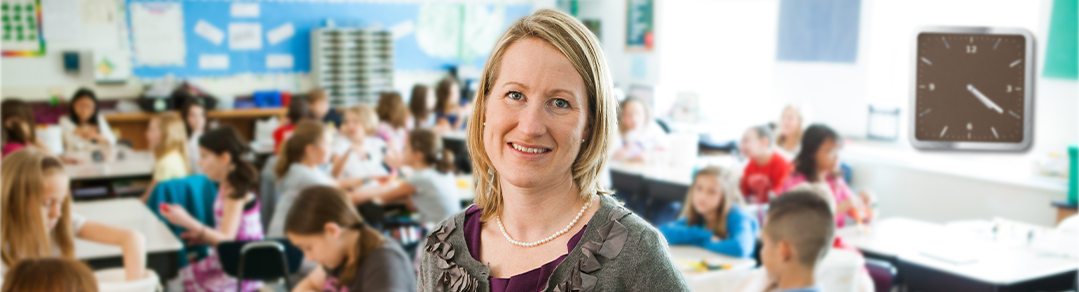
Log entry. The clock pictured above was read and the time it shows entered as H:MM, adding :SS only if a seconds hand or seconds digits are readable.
4:21
